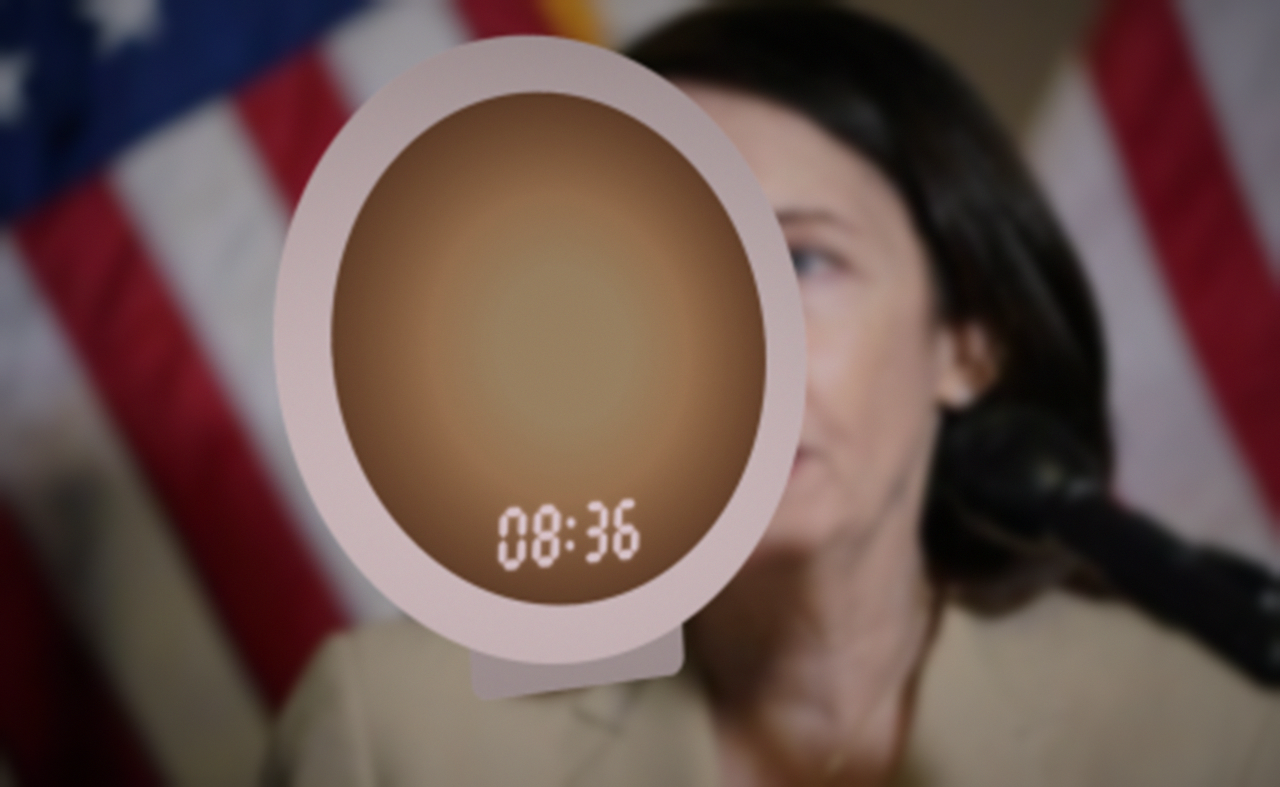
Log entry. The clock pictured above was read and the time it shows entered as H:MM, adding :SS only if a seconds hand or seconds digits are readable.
8:36
